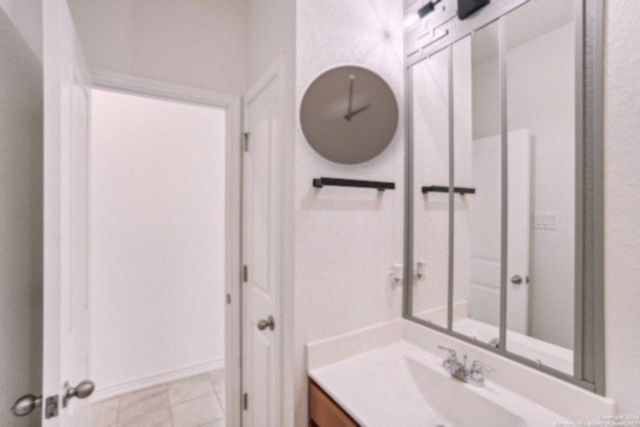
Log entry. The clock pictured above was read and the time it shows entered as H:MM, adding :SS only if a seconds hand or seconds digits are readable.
2:00
